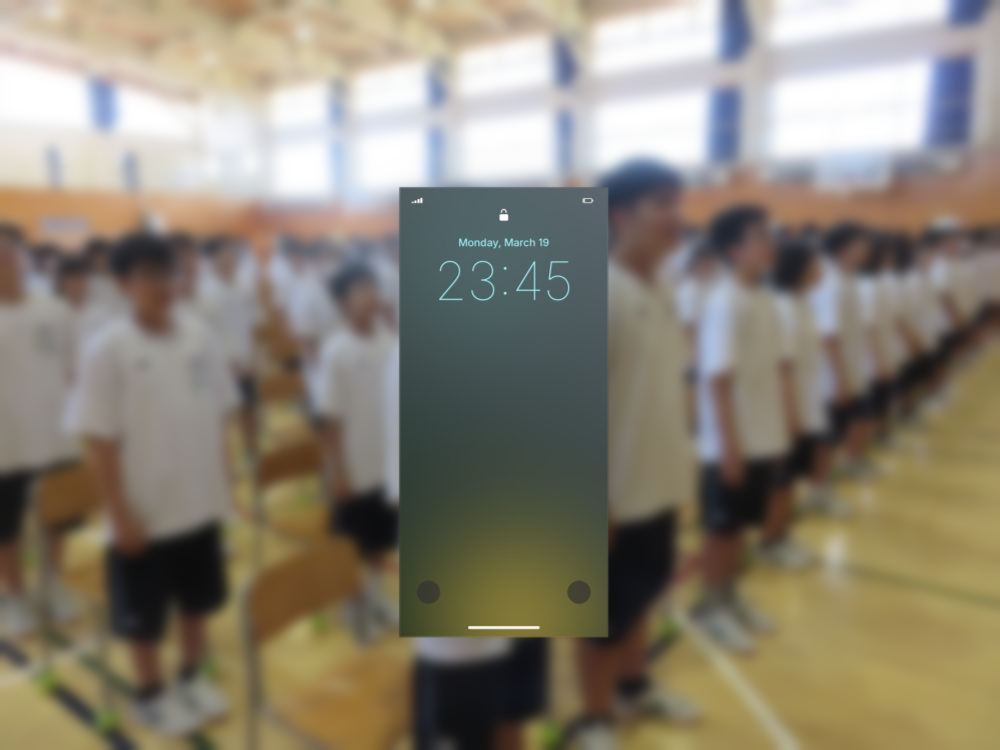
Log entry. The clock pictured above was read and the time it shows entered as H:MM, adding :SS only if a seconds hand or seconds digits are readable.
23:45
